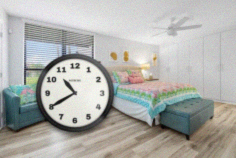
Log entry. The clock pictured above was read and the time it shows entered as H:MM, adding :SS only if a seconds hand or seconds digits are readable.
10:40
